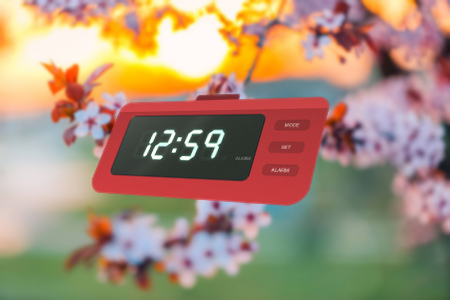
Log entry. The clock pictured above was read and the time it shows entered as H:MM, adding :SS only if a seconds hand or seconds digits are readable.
12:59
